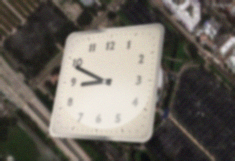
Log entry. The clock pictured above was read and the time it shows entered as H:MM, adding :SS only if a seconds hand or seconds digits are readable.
8:49
